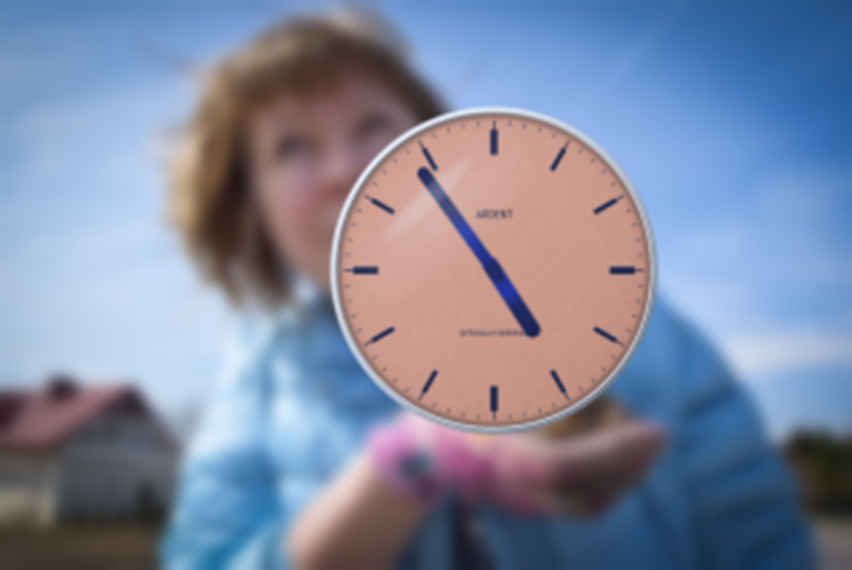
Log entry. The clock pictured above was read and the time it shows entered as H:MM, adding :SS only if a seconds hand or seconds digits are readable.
4:54
